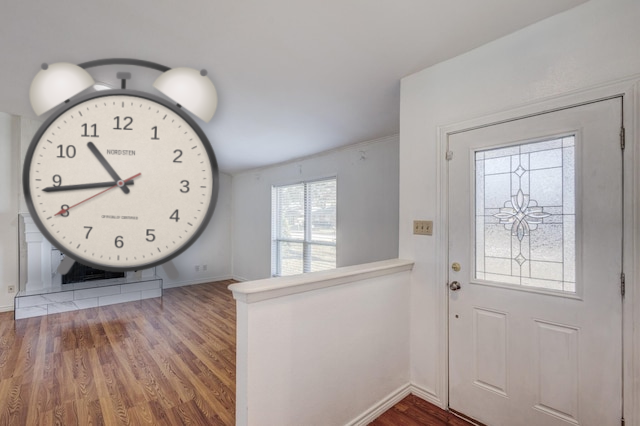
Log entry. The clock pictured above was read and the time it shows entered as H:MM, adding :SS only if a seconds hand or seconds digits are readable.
10:43:40
